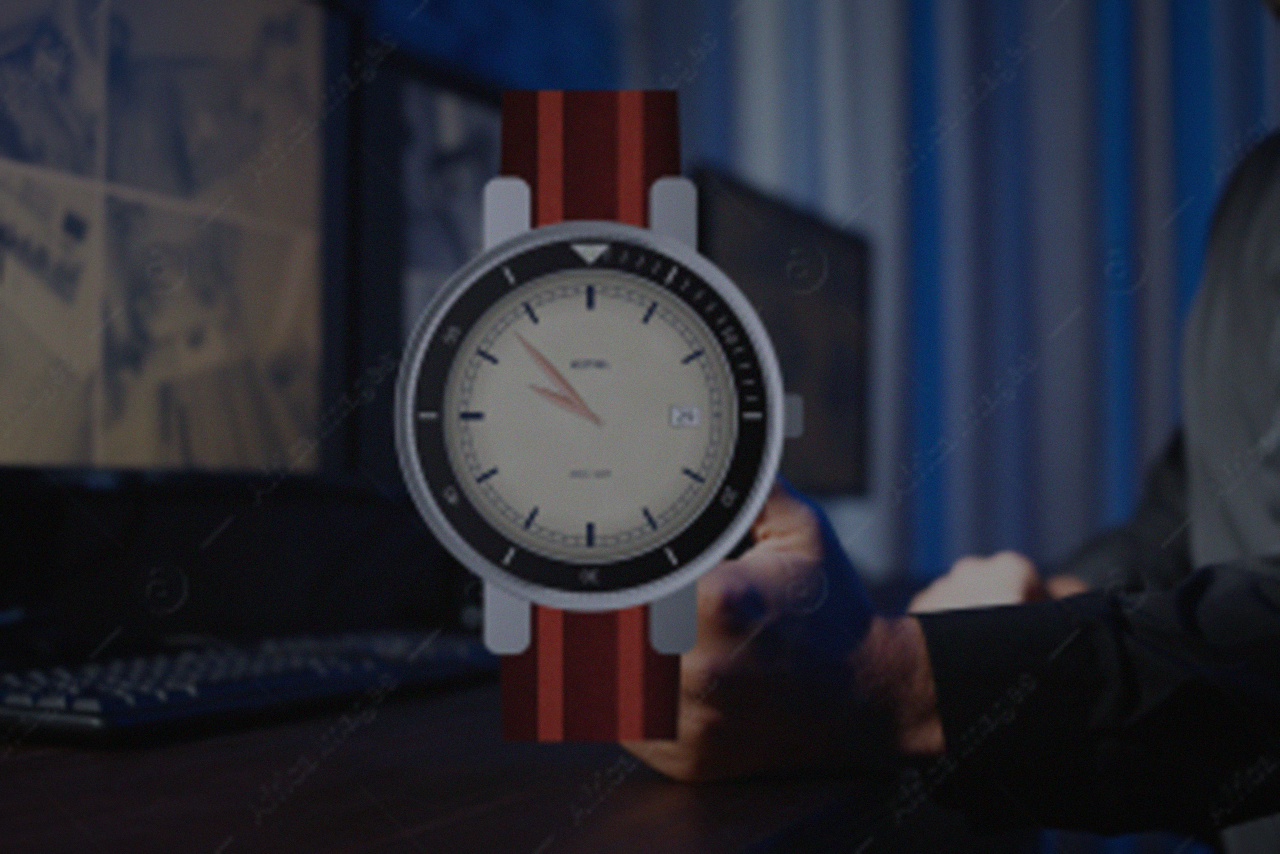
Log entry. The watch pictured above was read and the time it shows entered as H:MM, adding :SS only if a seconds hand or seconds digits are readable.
9:53
